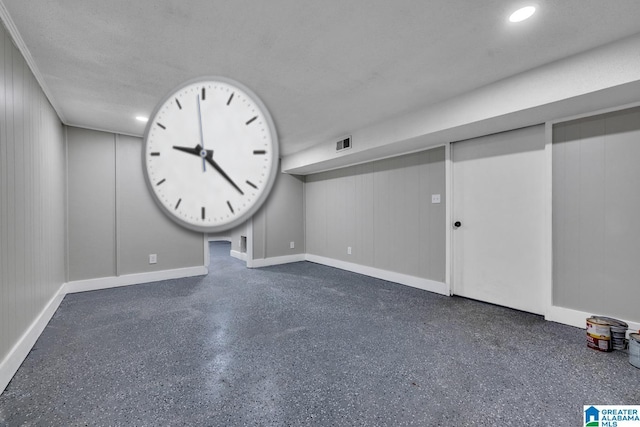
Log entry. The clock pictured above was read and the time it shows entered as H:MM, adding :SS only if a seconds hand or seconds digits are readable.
9:21:59
